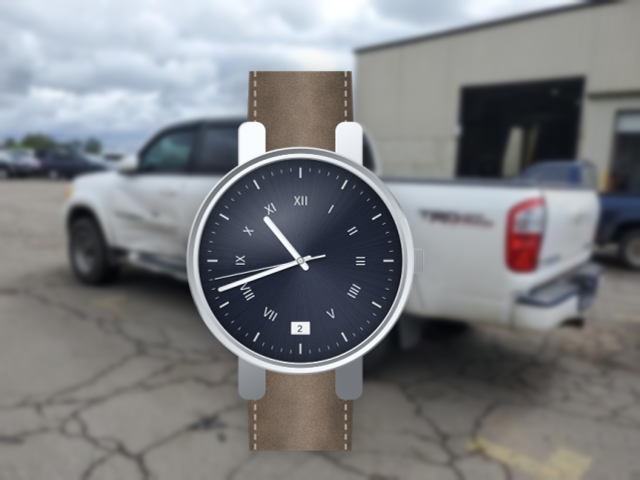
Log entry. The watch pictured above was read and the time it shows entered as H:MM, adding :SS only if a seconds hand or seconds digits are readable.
10:41:43
